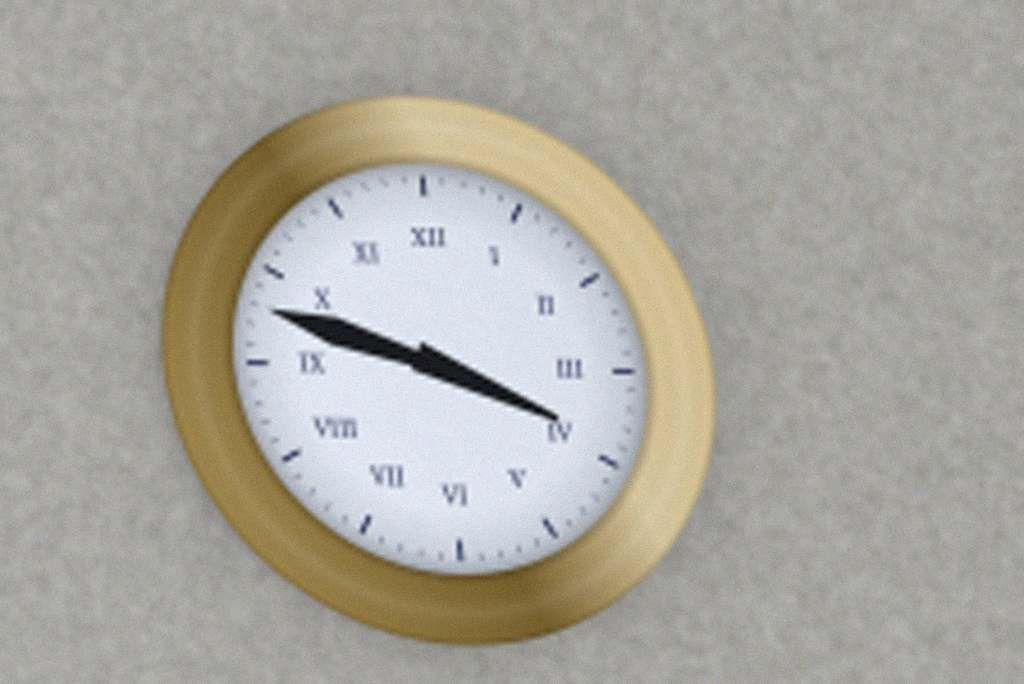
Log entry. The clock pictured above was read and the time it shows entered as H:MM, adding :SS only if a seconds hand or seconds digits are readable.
3:48
